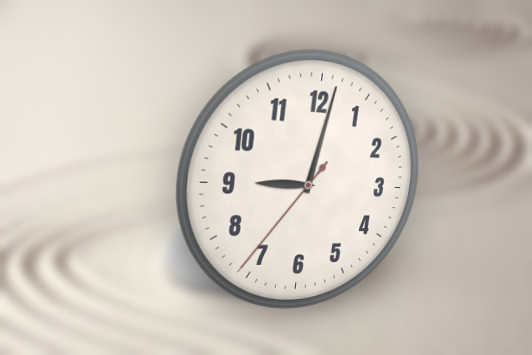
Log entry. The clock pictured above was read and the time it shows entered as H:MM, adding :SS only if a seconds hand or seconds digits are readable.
9:01:36
